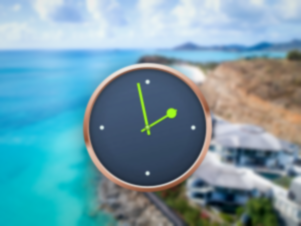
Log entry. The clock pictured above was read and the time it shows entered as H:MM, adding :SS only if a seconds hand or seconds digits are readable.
1:58
